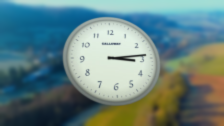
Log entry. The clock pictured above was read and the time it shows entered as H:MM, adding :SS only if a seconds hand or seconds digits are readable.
3:14
